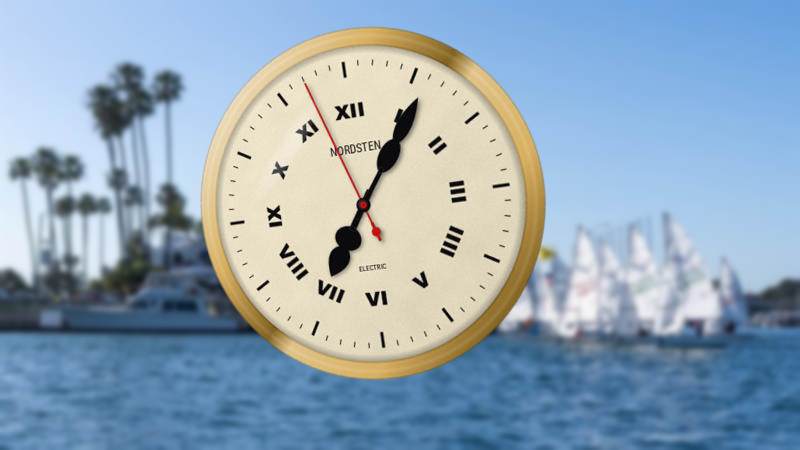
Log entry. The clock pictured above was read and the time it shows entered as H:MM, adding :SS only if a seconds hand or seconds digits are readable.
7:05:57
